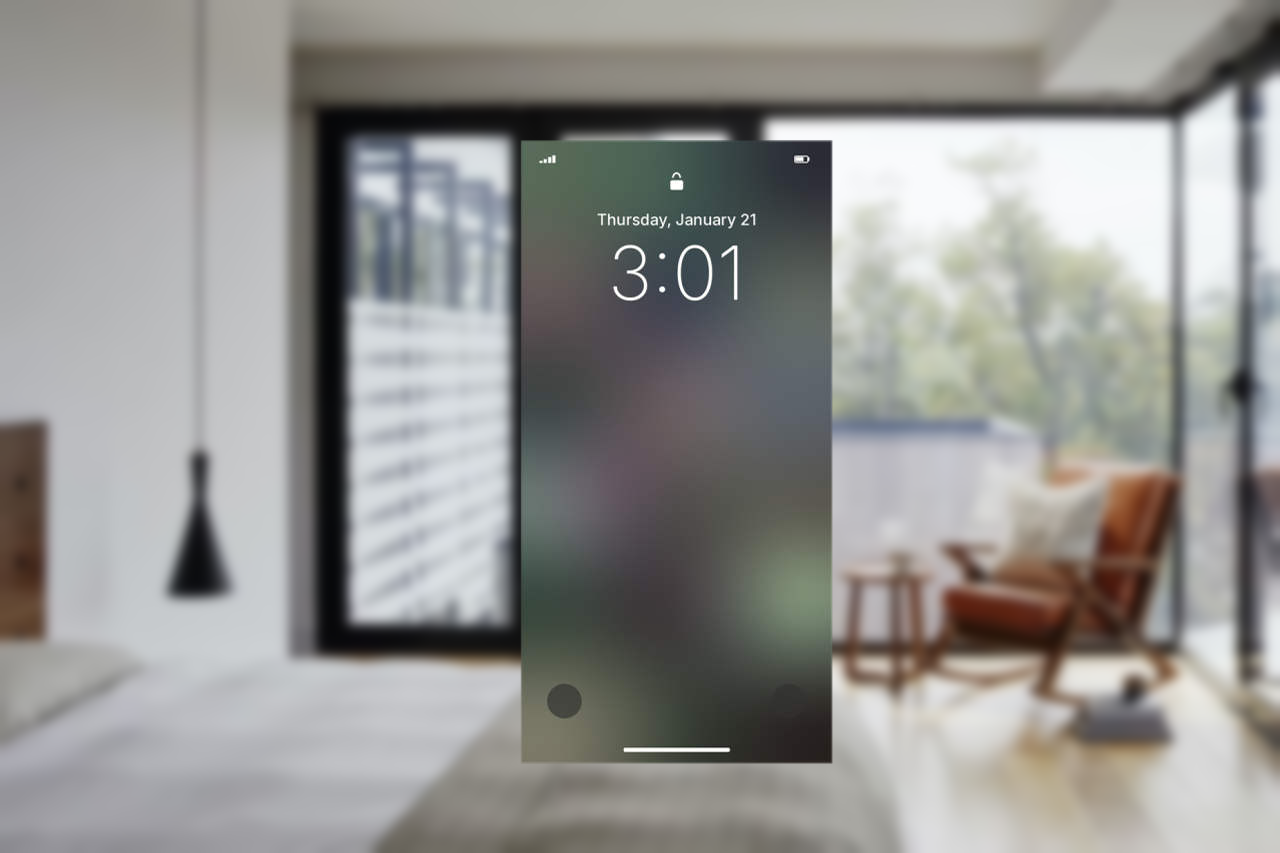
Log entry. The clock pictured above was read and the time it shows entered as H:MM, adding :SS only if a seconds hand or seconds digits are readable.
3:01
